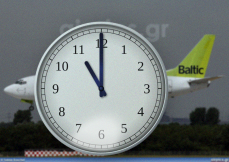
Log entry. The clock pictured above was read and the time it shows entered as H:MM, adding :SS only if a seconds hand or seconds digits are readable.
11:00
